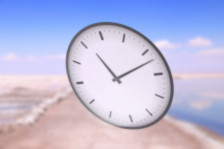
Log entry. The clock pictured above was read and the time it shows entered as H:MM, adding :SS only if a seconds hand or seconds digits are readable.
11:12
